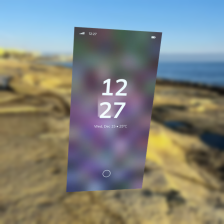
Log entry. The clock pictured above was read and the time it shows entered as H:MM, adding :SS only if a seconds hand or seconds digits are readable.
12:27
